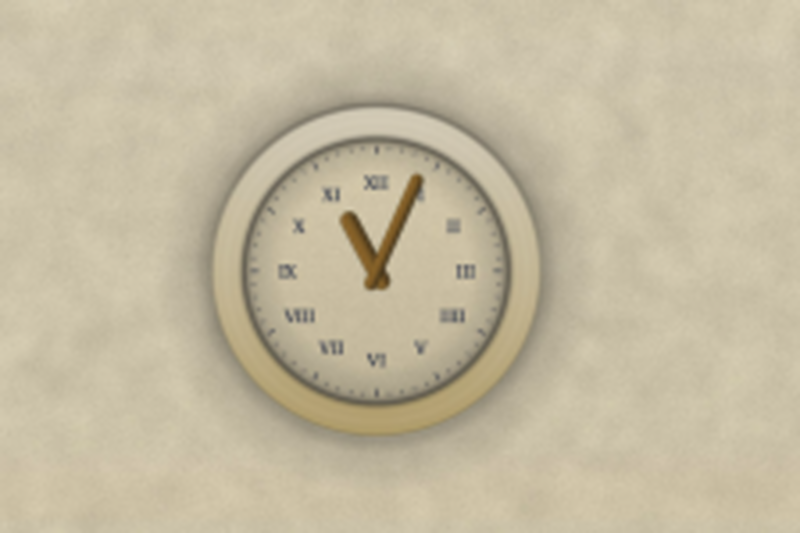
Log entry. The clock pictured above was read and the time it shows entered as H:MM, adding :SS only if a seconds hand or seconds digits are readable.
11:04
